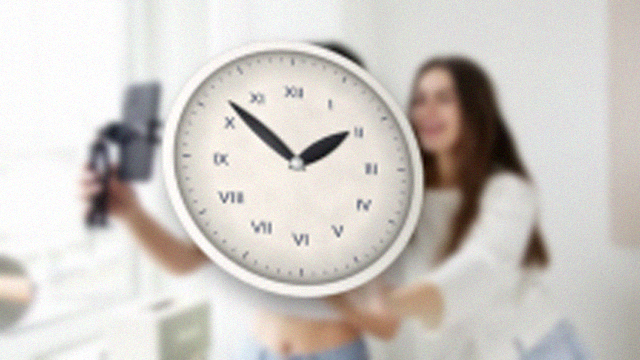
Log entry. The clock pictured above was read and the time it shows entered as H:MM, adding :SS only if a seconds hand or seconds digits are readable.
1:52
